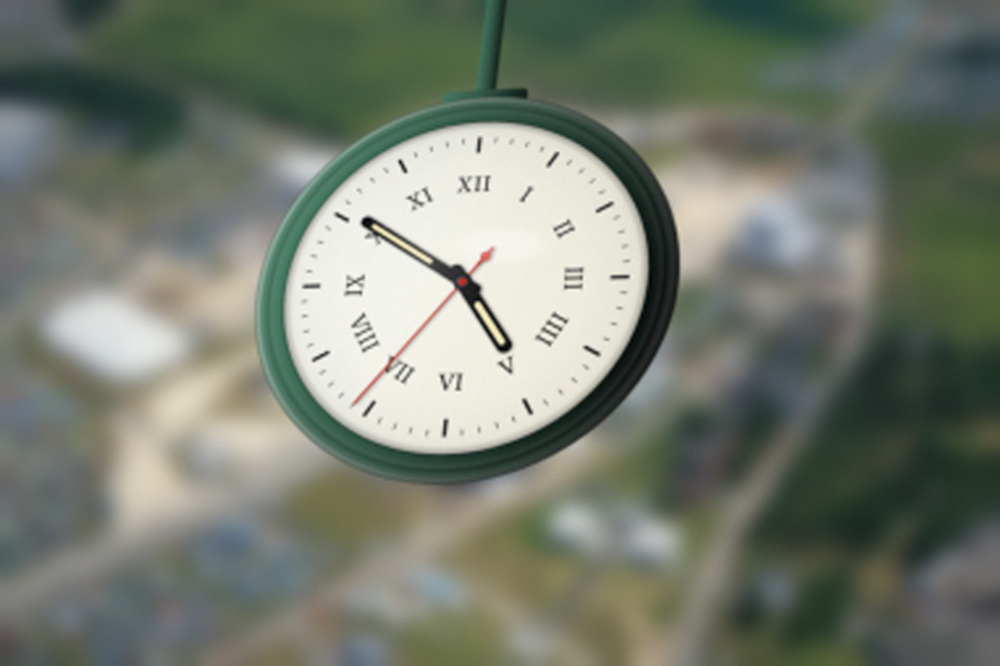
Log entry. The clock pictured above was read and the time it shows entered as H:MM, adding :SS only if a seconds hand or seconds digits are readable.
4:50:36
